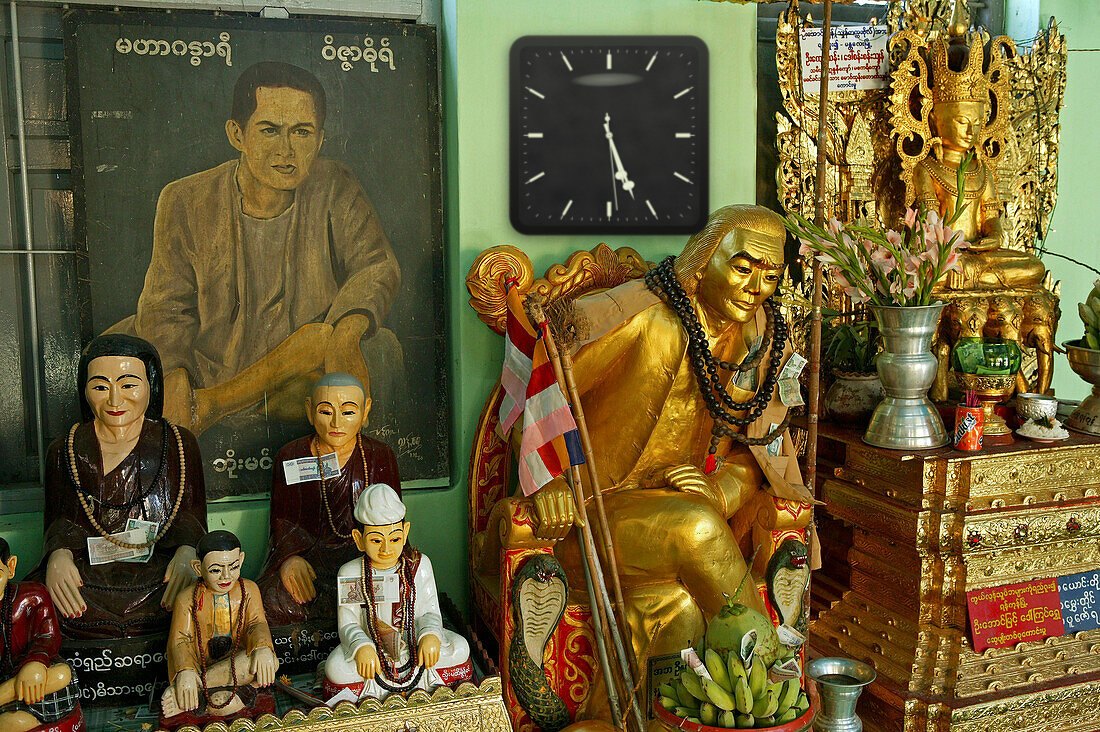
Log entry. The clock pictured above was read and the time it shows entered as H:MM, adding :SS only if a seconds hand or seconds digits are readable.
5:26:29
